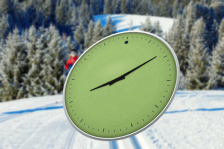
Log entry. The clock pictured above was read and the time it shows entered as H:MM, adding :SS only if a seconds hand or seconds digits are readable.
8:09
